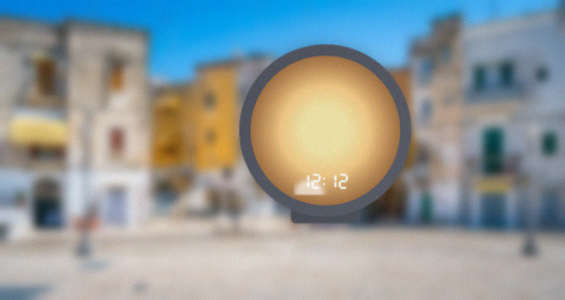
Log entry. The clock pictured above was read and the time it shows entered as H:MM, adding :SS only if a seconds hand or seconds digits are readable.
12:12
